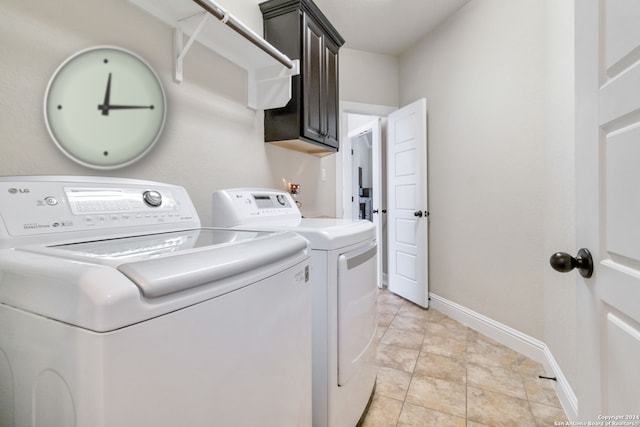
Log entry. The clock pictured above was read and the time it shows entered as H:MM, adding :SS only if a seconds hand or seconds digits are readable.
12:15
